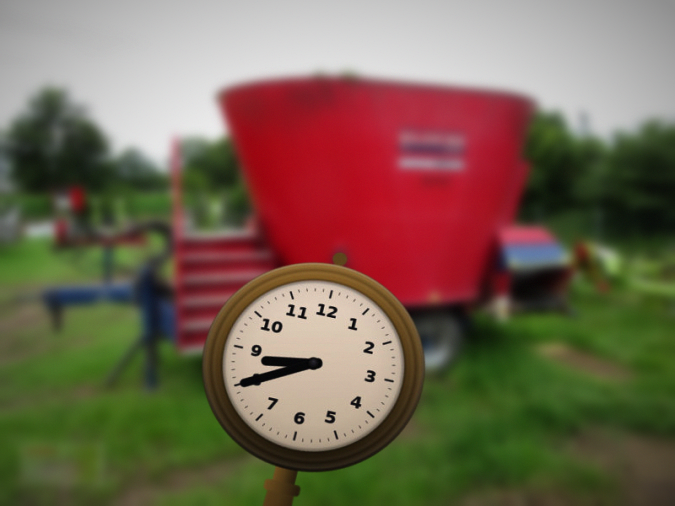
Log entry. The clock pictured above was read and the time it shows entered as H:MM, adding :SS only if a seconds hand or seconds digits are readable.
8:40
